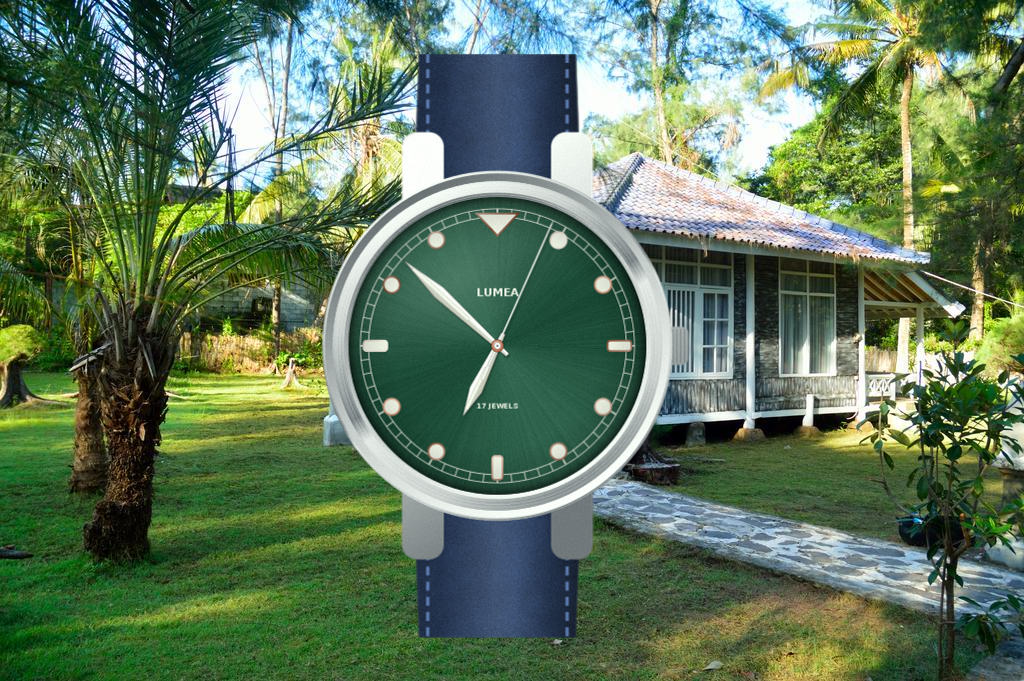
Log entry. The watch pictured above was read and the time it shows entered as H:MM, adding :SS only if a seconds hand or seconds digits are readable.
6:52:04
